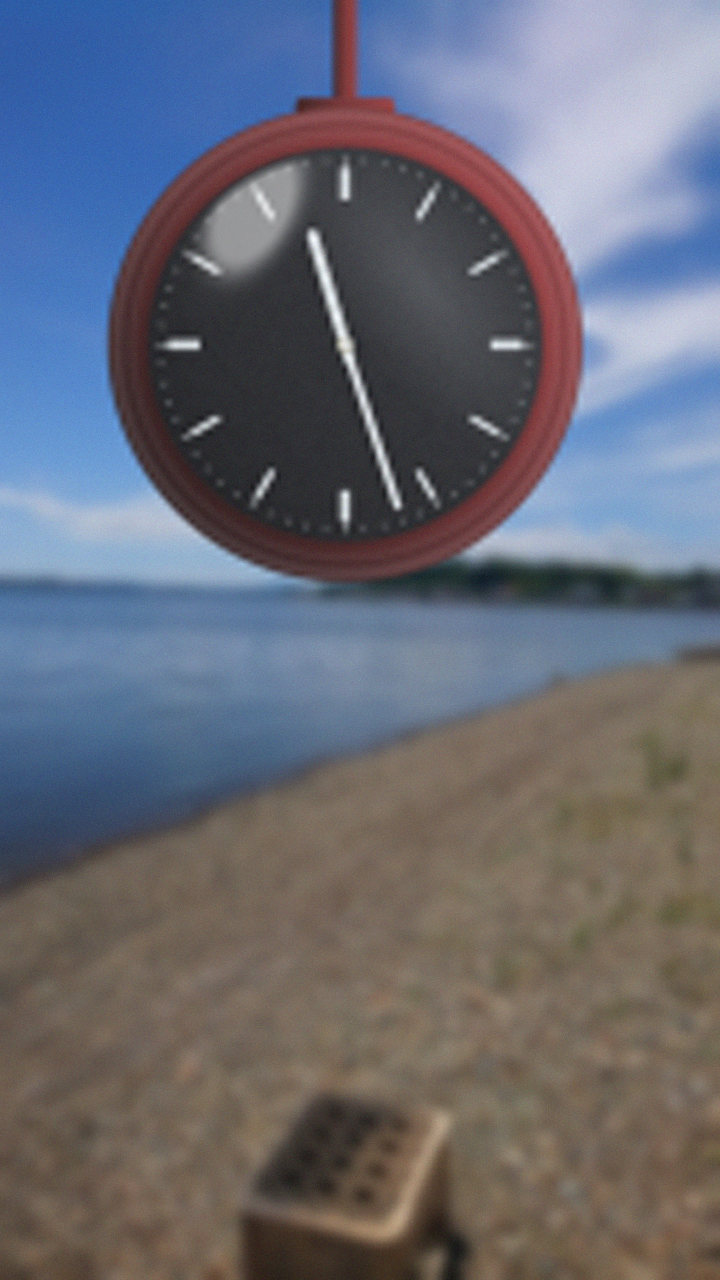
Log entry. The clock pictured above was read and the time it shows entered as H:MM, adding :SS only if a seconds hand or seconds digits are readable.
11:27
